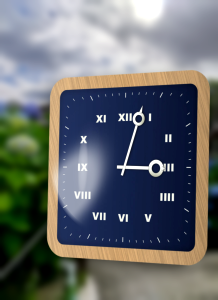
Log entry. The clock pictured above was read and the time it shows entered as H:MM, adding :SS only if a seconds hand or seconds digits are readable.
3:03
